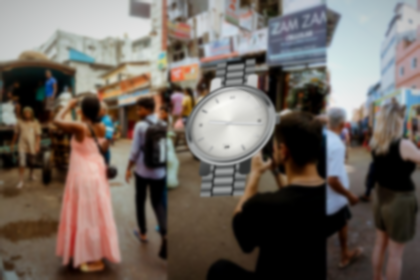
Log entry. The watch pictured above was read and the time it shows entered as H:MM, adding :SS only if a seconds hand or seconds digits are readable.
9:16
